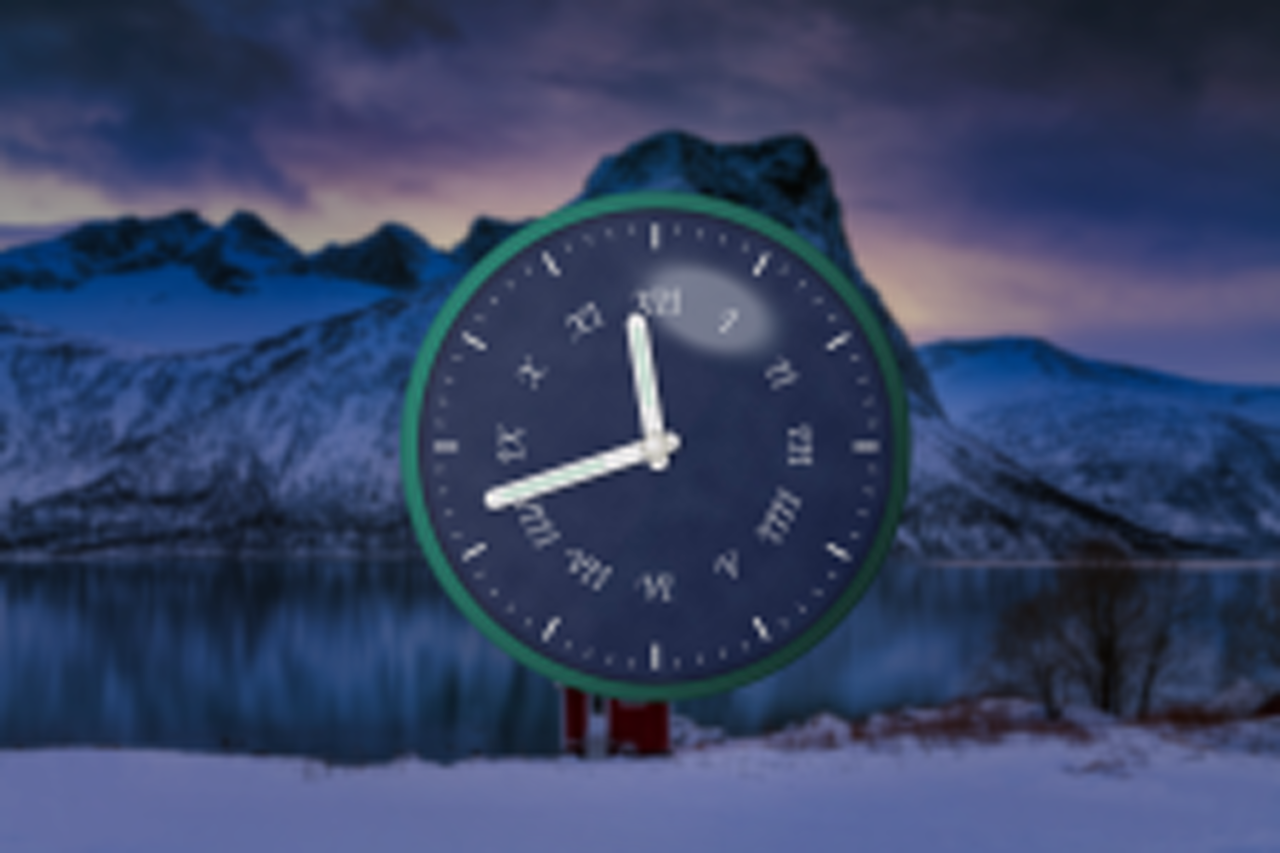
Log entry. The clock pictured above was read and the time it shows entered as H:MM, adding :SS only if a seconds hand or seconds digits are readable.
11:42
